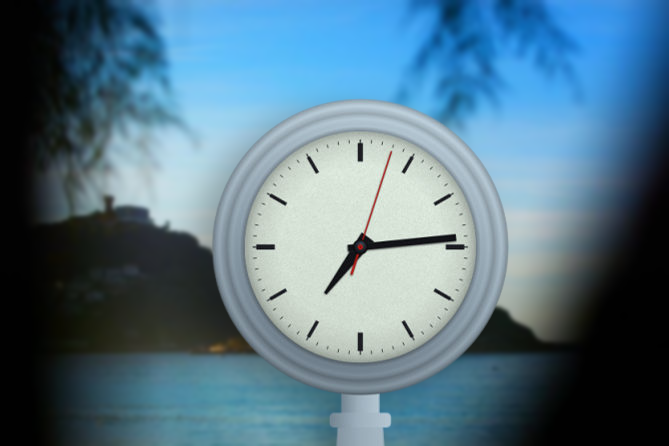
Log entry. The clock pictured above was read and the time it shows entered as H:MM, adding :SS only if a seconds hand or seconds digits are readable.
7:14:03
